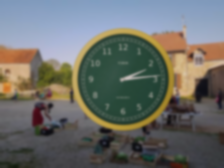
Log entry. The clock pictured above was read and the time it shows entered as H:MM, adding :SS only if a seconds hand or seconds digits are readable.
2:14
